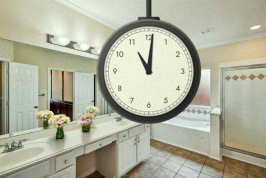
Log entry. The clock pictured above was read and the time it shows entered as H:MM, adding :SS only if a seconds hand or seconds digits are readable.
11:01
